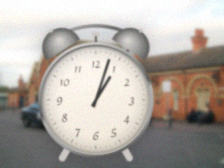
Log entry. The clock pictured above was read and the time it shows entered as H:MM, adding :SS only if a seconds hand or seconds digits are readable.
1:03
